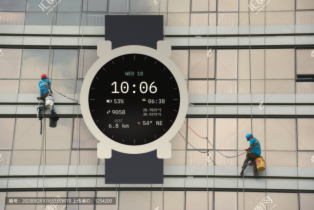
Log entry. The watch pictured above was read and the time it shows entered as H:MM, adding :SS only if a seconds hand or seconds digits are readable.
10:06
